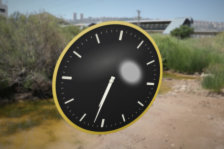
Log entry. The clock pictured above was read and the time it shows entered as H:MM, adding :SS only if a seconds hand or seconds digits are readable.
6:32
